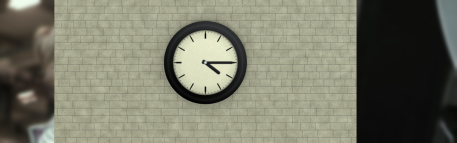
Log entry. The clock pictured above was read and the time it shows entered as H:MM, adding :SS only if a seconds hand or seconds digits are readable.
4:15
